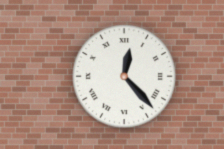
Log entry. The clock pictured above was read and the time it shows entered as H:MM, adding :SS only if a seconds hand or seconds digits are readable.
12:23
